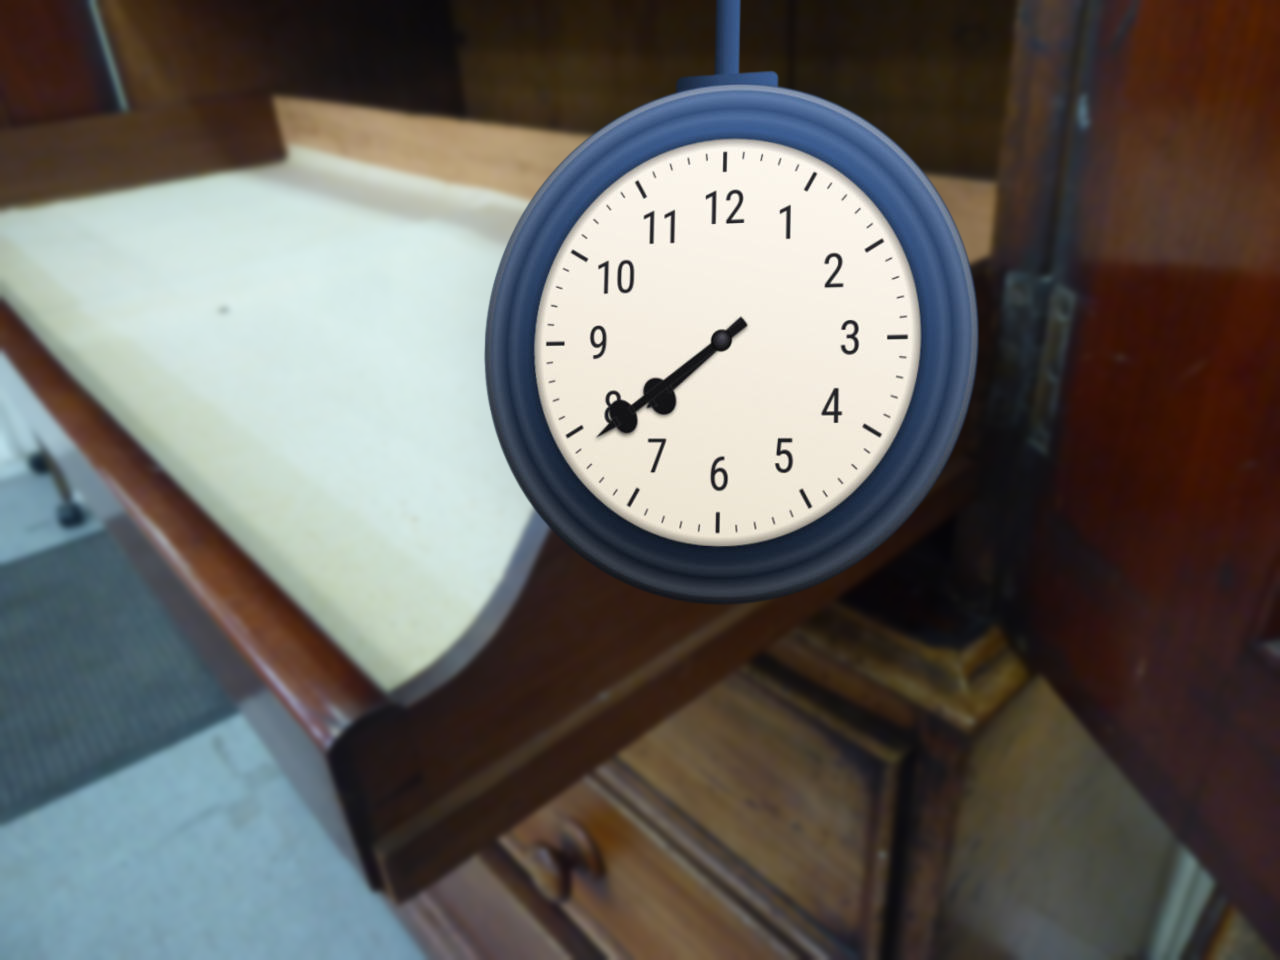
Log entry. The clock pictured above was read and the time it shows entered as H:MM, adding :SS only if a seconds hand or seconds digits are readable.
7:39
